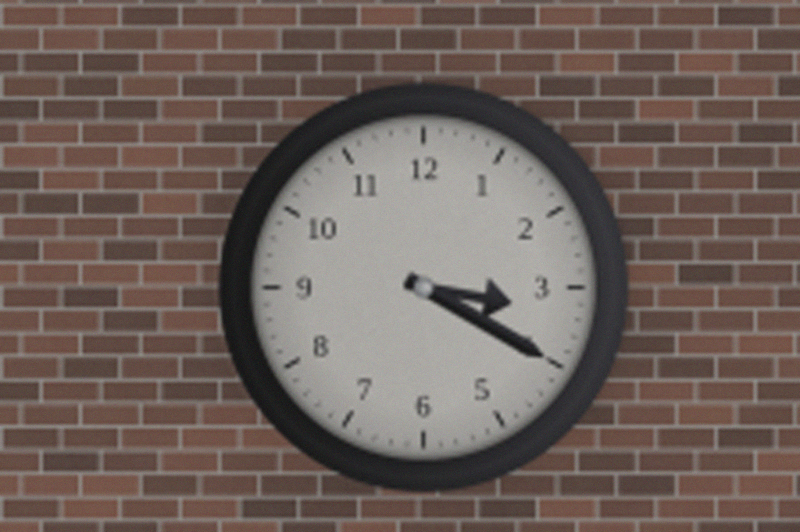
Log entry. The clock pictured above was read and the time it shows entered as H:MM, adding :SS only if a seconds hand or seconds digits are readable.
3:20
